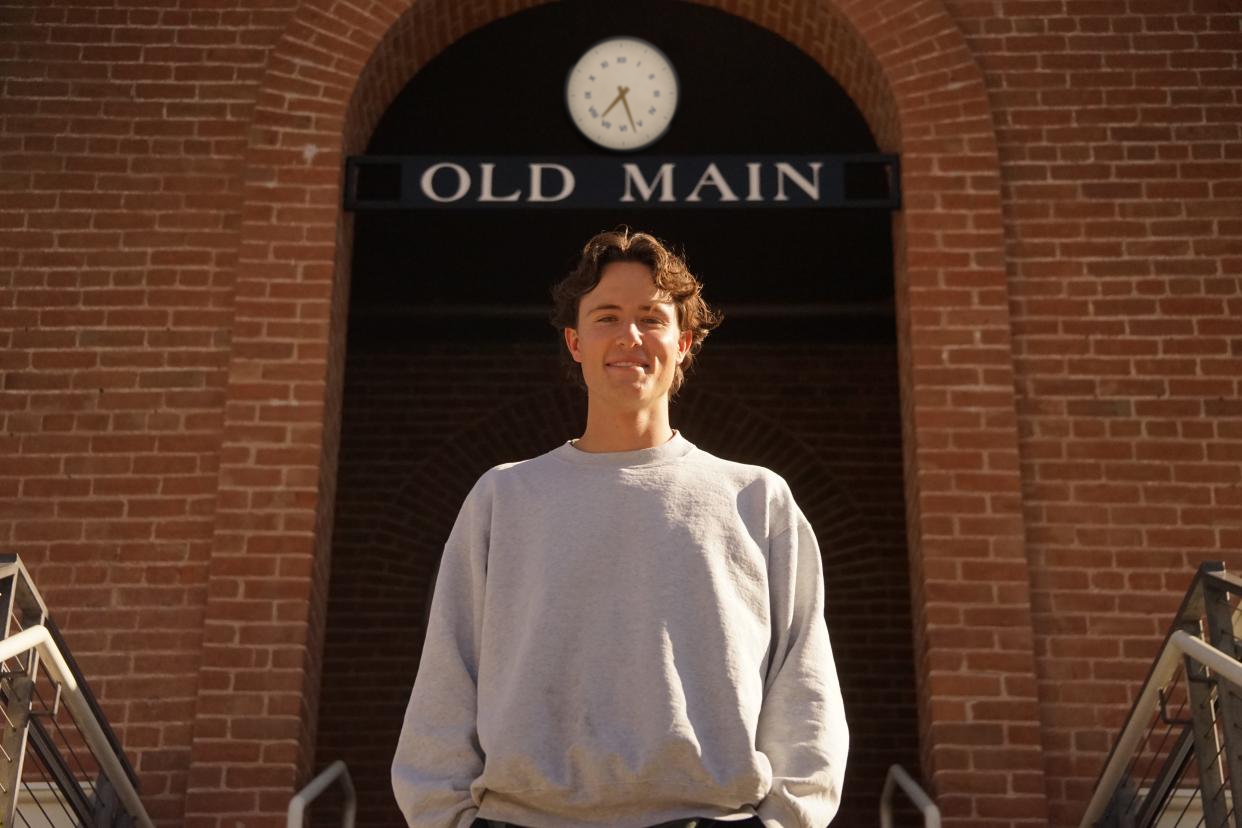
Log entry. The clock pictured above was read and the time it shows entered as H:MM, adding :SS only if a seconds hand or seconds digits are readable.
7:27
